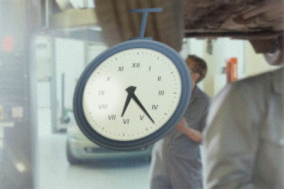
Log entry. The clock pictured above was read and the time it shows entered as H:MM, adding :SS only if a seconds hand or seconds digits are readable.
6:23
